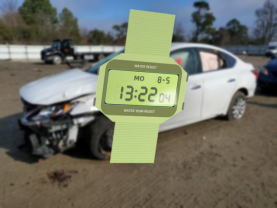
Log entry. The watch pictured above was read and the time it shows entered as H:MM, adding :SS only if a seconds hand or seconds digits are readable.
13:22:04
